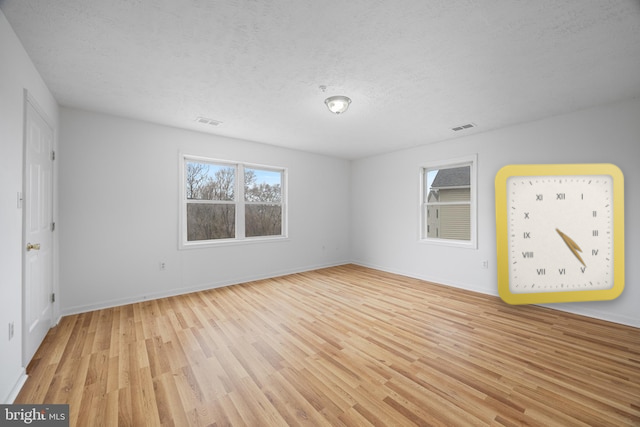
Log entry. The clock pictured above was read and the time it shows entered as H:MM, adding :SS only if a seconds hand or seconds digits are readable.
4:24
